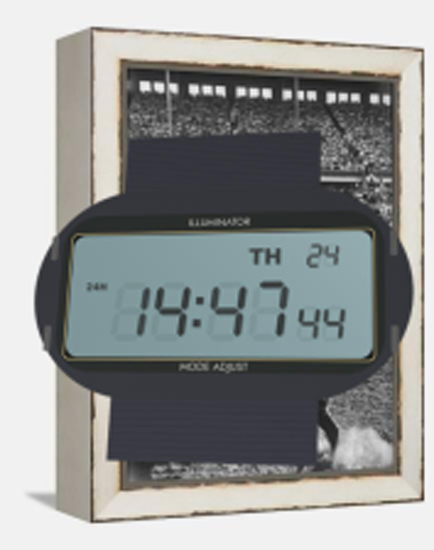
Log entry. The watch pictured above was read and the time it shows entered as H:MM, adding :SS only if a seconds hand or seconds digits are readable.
14:47:44
